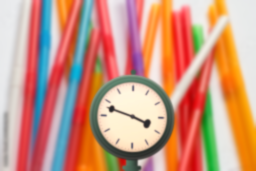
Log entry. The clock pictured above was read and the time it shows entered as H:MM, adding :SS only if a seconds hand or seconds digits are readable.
3:48
